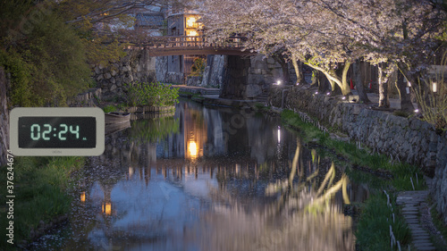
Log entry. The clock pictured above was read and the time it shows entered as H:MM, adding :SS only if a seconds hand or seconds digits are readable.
2:24
